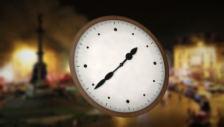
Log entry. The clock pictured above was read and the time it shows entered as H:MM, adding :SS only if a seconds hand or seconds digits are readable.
1:39
